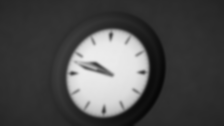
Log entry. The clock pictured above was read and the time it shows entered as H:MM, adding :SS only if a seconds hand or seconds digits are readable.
9:48
